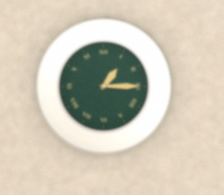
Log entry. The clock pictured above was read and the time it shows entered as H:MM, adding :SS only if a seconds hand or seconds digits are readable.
1:15
